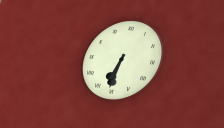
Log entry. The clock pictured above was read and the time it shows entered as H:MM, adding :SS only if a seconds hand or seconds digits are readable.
6:31
